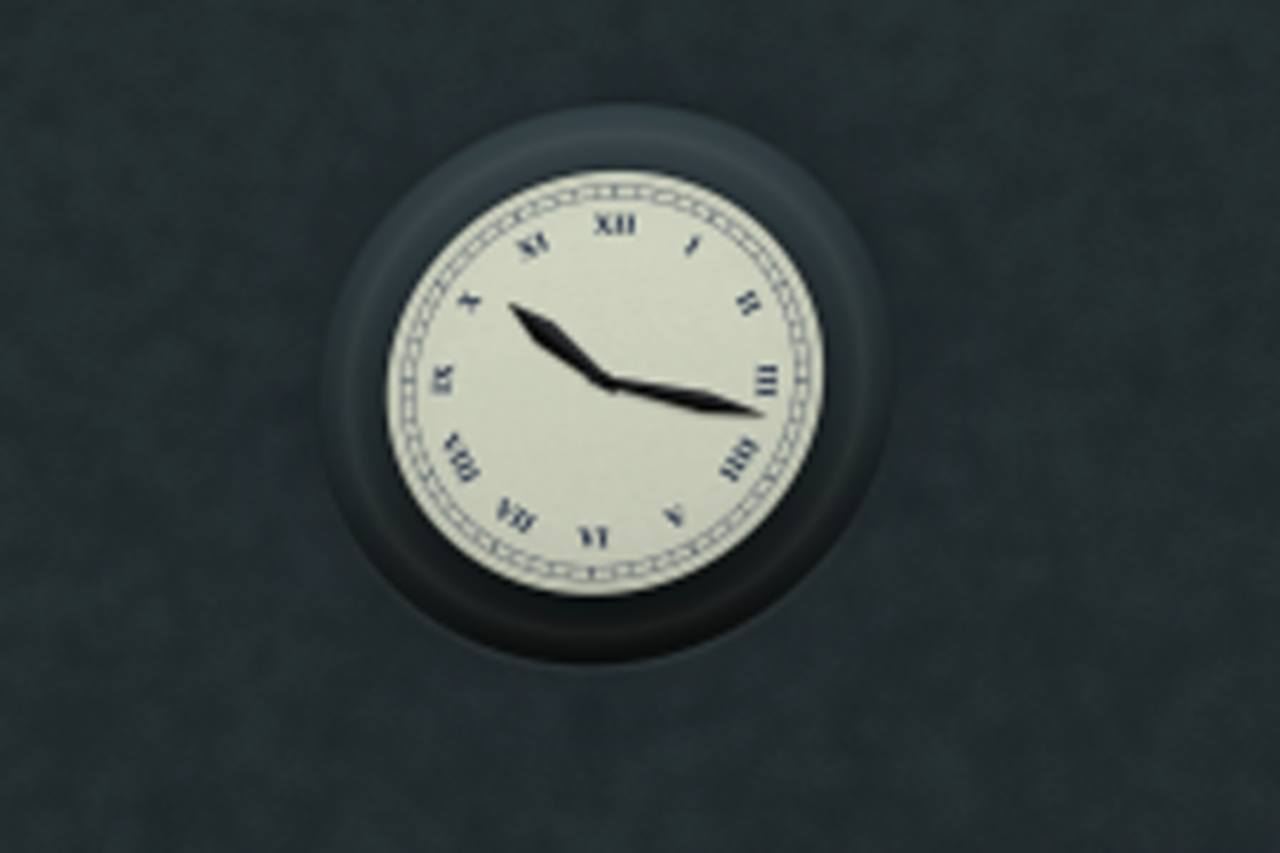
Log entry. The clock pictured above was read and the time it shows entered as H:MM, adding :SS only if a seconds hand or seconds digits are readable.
10:17
